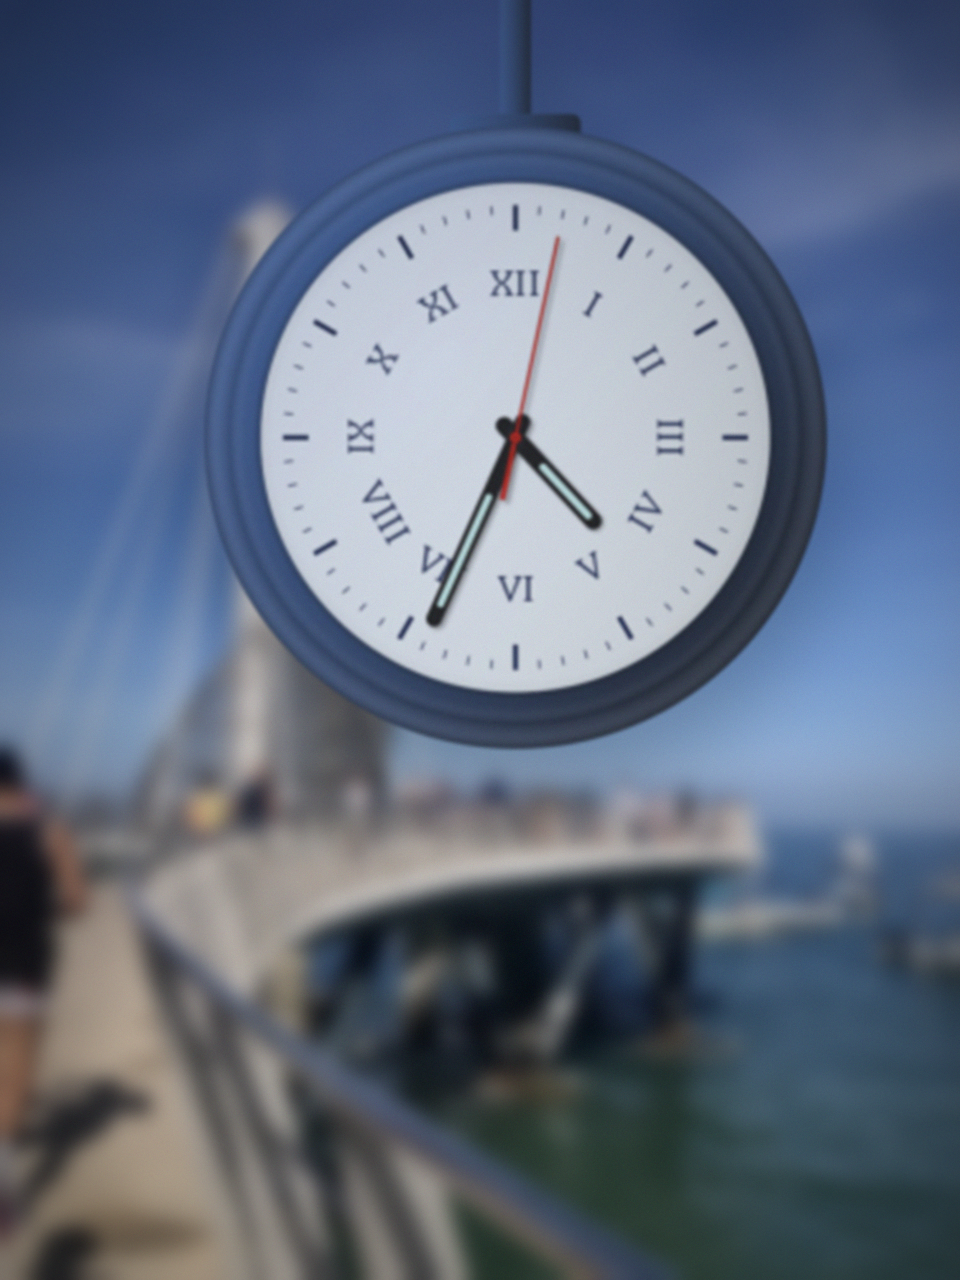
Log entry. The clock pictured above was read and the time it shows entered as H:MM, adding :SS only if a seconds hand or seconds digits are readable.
4:34:02
